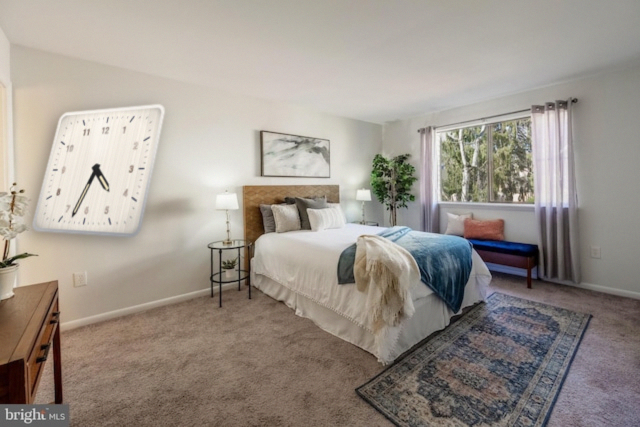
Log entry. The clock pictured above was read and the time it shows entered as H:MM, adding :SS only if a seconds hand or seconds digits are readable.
4:33
